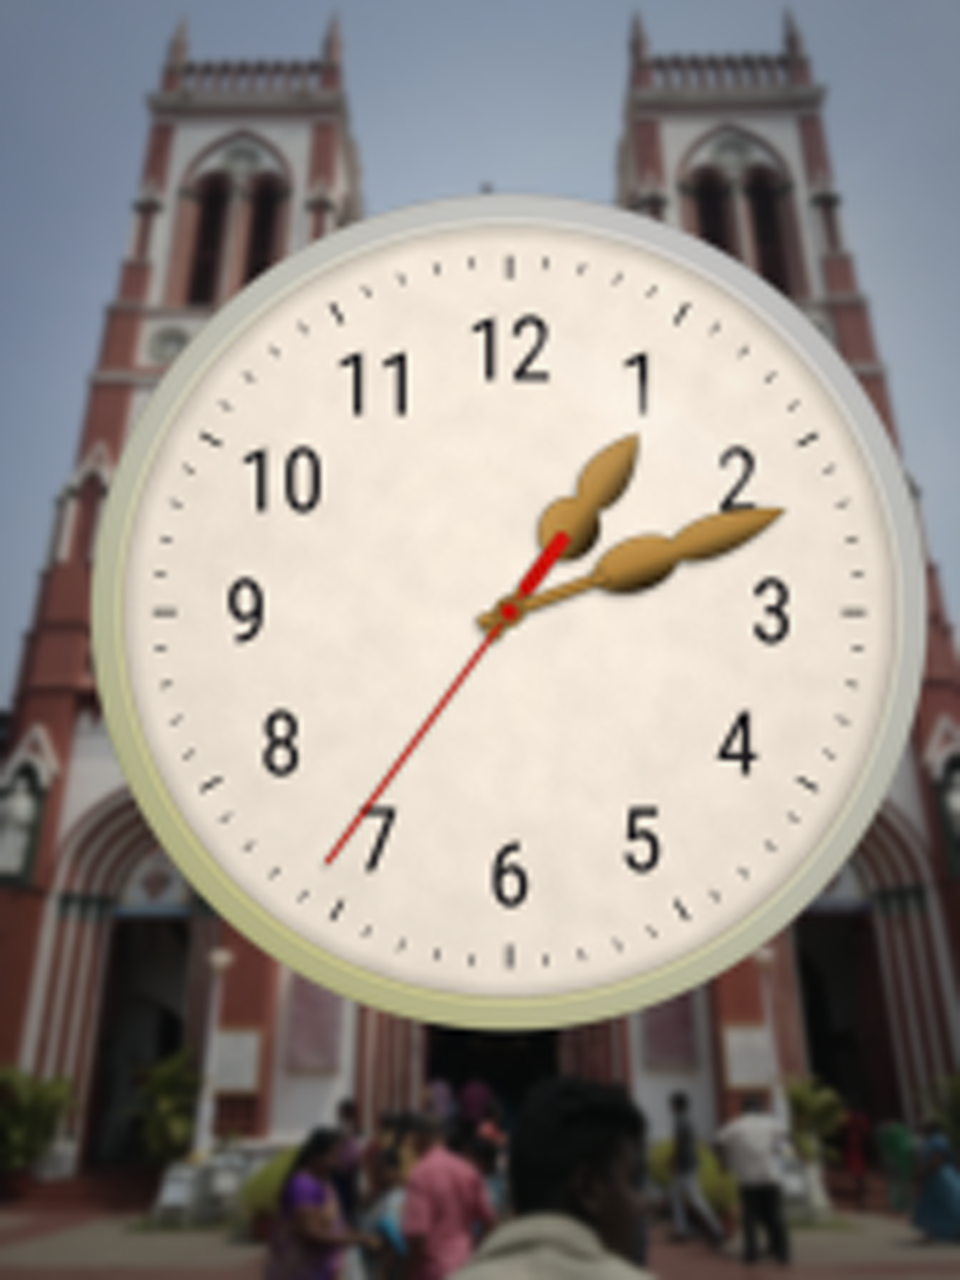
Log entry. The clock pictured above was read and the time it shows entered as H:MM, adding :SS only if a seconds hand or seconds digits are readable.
1:11:36
